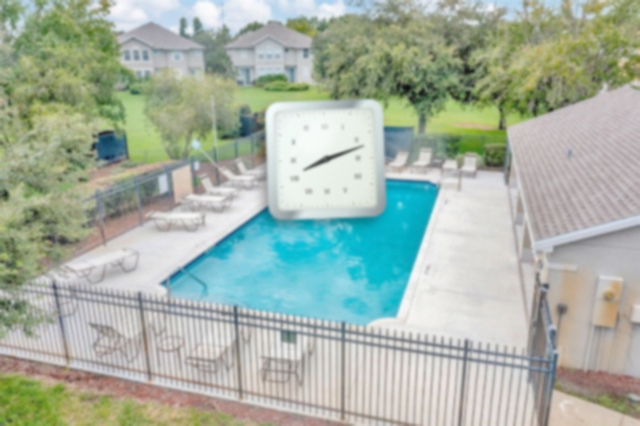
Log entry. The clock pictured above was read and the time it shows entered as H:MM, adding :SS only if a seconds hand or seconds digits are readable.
8:12
